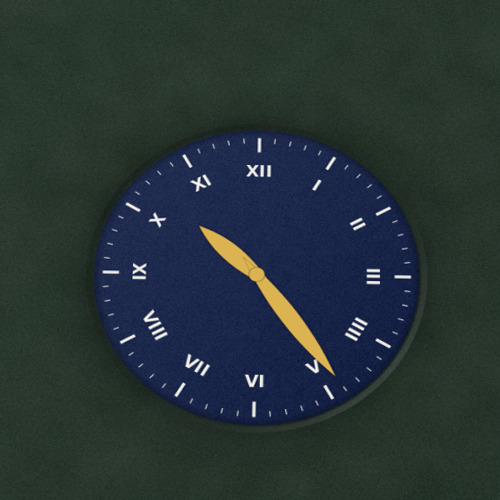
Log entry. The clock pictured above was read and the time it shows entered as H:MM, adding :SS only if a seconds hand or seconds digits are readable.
10:24
